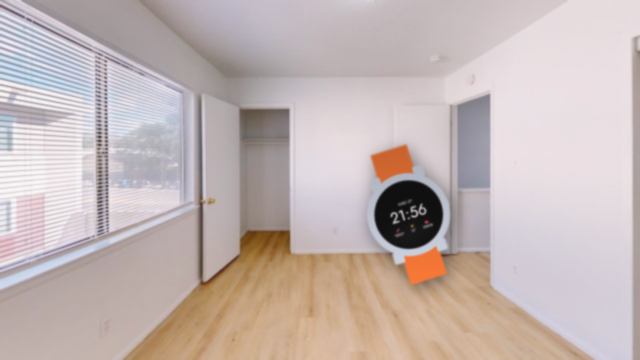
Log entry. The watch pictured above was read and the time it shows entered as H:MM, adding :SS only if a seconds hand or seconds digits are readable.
21:56
